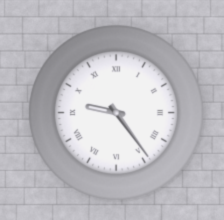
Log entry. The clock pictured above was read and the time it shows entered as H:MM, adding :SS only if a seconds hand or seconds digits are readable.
9:24
